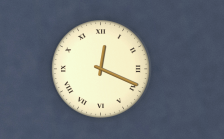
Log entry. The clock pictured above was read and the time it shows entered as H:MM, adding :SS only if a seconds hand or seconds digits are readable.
12:19
